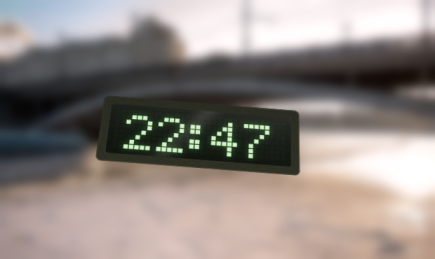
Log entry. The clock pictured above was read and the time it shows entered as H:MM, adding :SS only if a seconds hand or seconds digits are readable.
22:47
